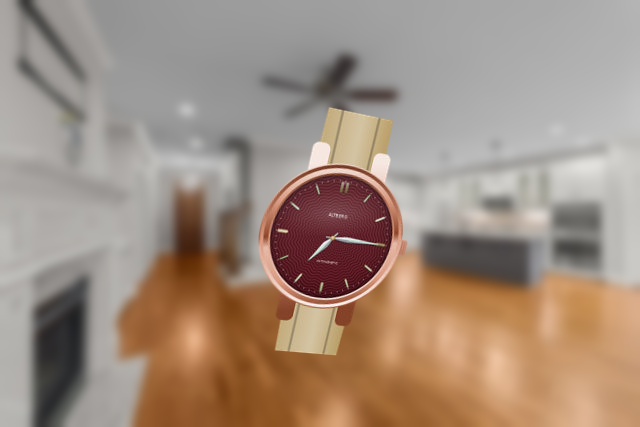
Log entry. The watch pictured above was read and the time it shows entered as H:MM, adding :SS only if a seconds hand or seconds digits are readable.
7:15
